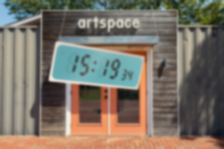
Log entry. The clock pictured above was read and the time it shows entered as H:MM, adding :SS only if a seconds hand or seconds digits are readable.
15:19
